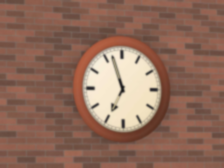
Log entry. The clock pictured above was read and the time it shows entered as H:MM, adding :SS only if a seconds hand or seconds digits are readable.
6:57
